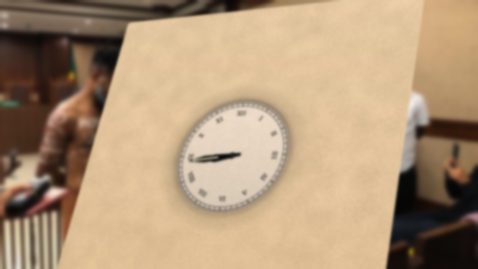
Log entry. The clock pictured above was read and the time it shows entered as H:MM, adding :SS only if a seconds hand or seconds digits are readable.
8:44
